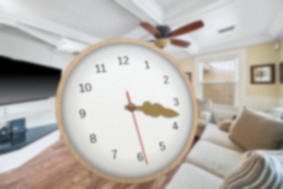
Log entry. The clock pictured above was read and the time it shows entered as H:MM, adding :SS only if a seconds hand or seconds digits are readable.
3:17:29
